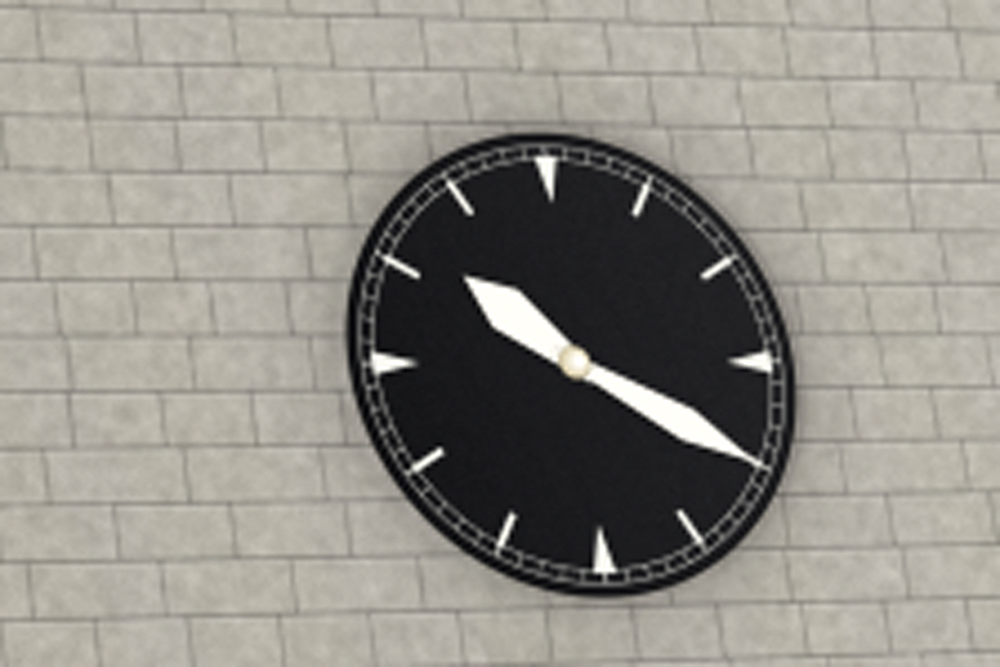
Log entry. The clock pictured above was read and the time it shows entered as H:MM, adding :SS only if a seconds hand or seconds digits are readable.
10:20
